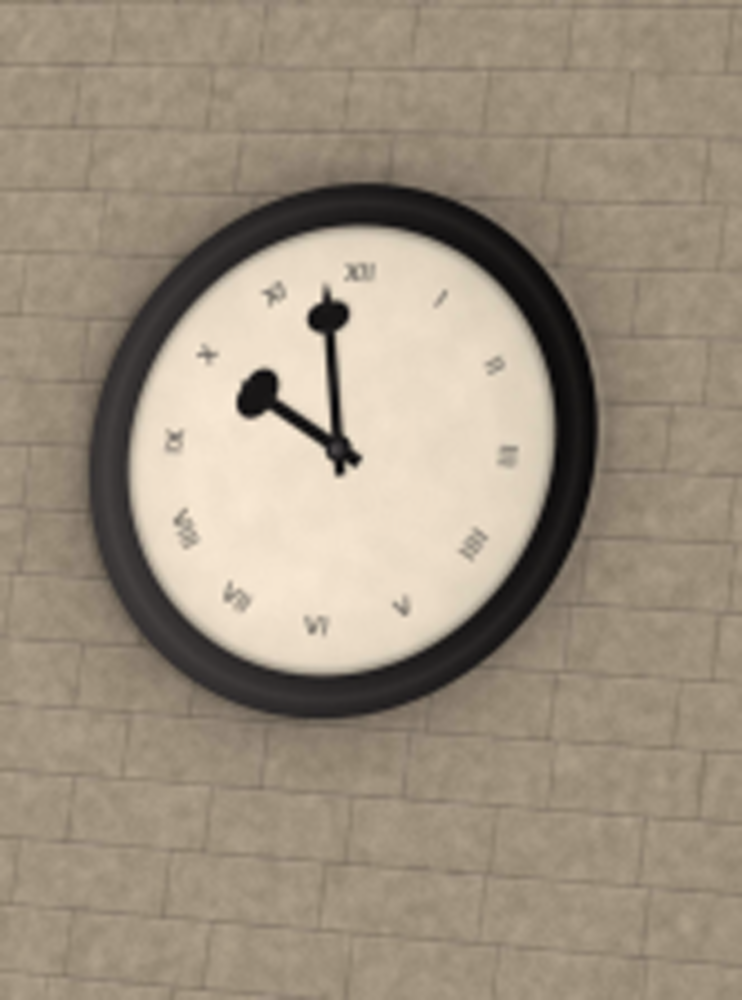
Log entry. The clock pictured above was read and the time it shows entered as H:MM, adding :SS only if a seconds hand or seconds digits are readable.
9:58
